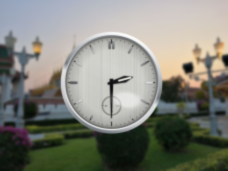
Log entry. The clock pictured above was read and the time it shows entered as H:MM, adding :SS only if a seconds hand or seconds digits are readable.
2:30
